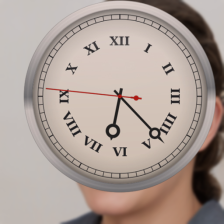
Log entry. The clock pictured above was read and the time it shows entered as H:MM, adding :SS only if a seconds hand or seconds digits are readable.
6:22:46
